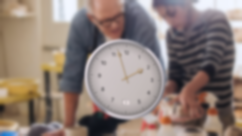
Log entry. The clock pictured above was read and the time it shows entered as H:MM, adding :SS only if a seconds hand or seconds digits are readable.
1:57
